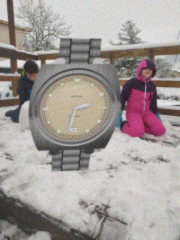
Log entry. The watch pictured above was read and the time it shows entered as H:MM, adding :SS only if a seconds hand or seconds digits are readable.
2:32
